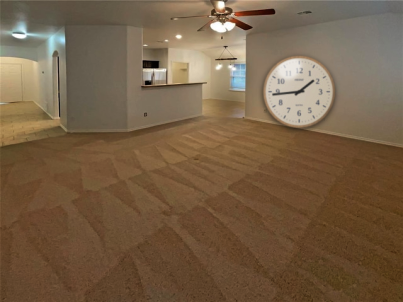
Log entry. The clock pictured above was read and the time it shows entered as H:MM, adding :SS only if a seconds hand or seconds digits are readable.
1:44
